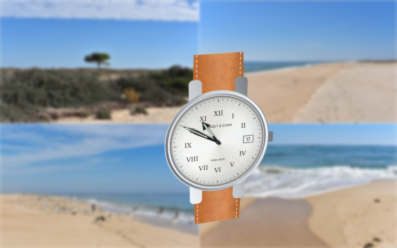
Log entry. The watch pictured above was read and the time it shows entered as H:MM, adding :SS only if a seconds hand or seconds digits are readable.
10:50
